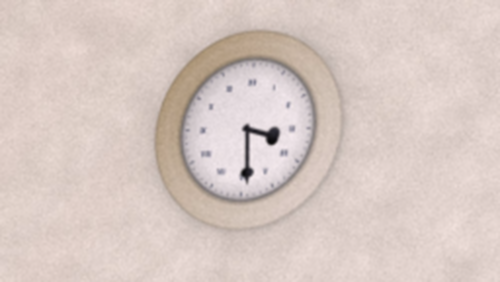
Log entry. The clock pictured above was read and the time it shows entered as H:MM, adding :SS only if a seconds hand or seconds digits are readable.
3:29
